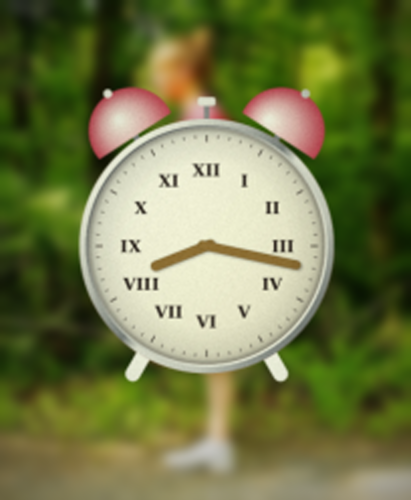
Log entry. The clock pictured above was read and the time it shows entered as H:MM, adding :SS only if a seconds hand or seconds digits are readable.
8:17
